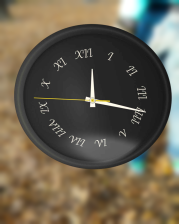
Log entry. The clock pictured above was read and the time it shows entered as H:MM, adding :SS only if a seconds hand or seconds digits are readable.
12:18:47
